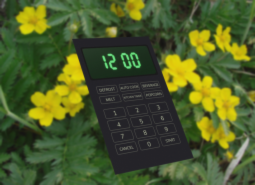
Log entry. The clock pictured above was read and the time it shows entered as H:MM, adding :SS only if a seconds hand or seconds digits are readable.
12:00
